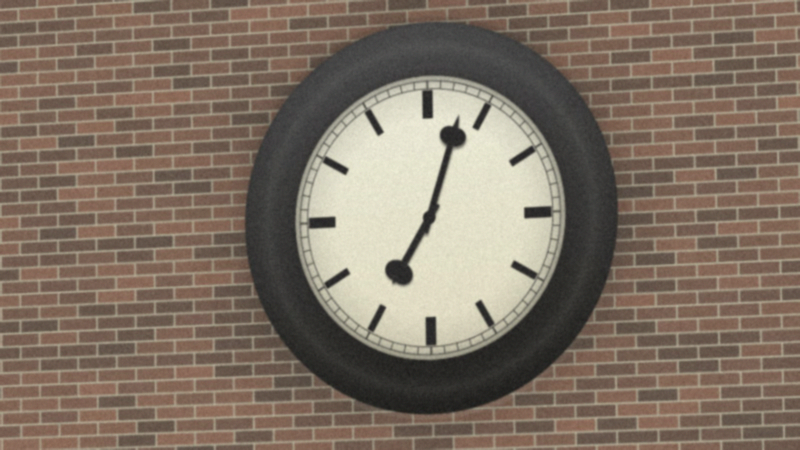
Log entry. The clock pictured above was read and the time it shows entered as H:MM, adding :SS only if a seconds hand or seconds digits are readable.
7:03
